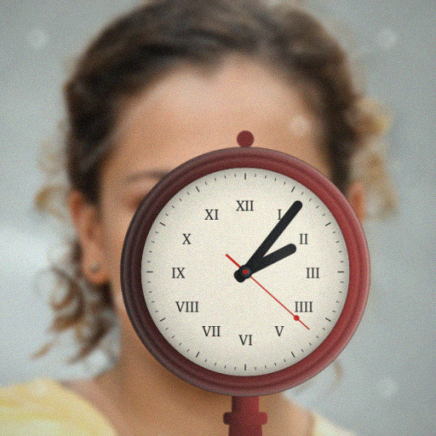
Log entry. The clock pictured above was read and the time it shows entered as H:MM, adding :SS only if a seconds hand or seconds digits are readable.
2:06:22
